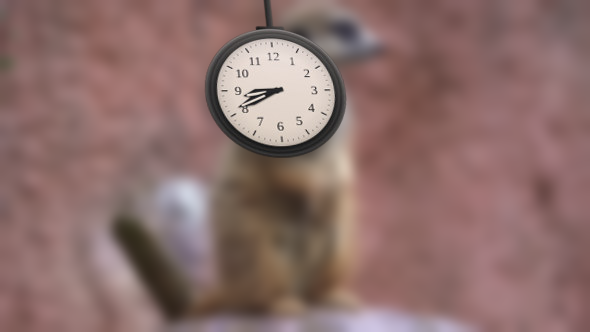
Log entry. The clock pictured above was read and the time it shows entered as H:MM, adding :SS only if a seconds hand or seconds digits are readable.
8:41
